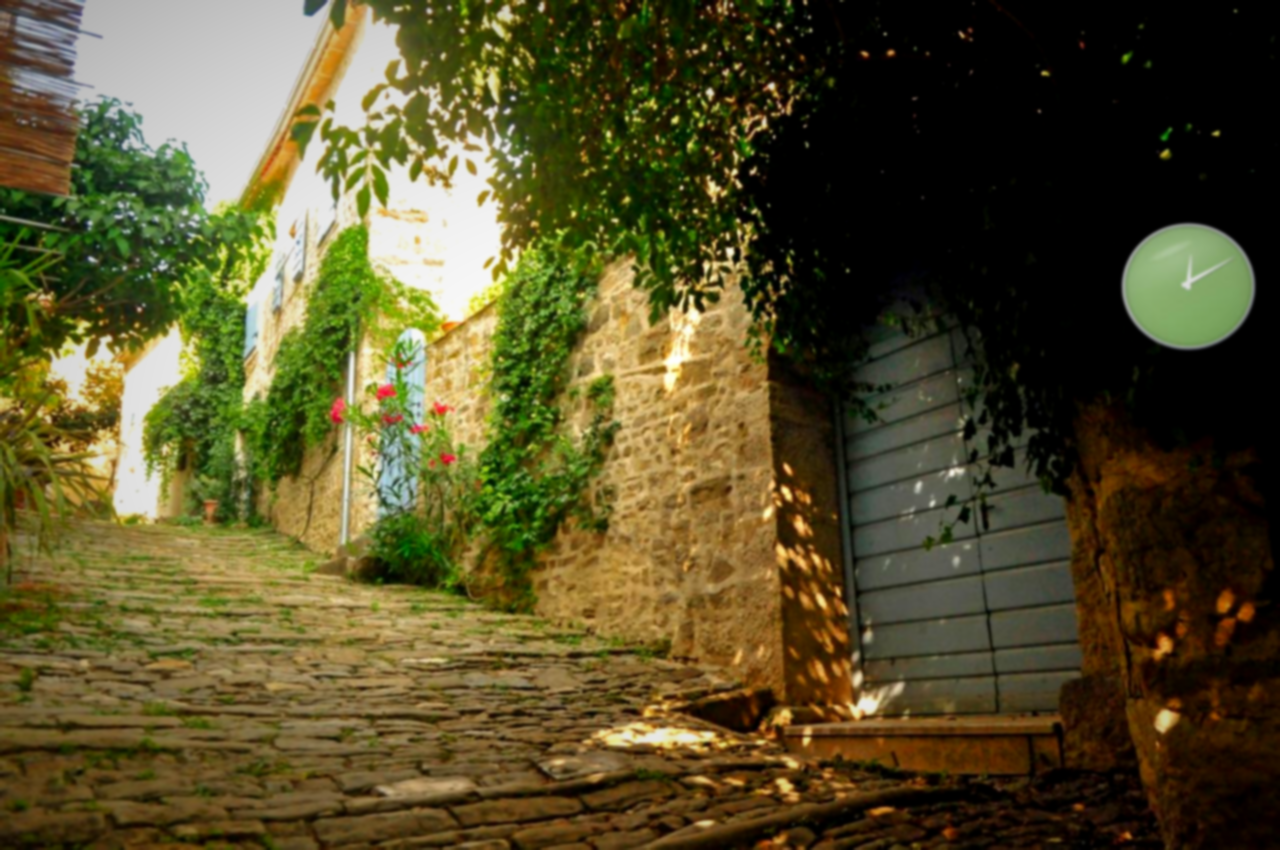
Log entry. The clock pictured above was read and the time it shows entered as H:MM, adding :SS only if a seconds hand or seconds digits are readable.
12:10
